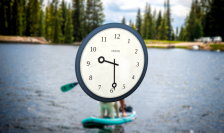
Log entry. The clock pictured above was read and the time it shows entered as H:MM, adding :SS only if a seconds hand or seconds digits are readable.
9:29
